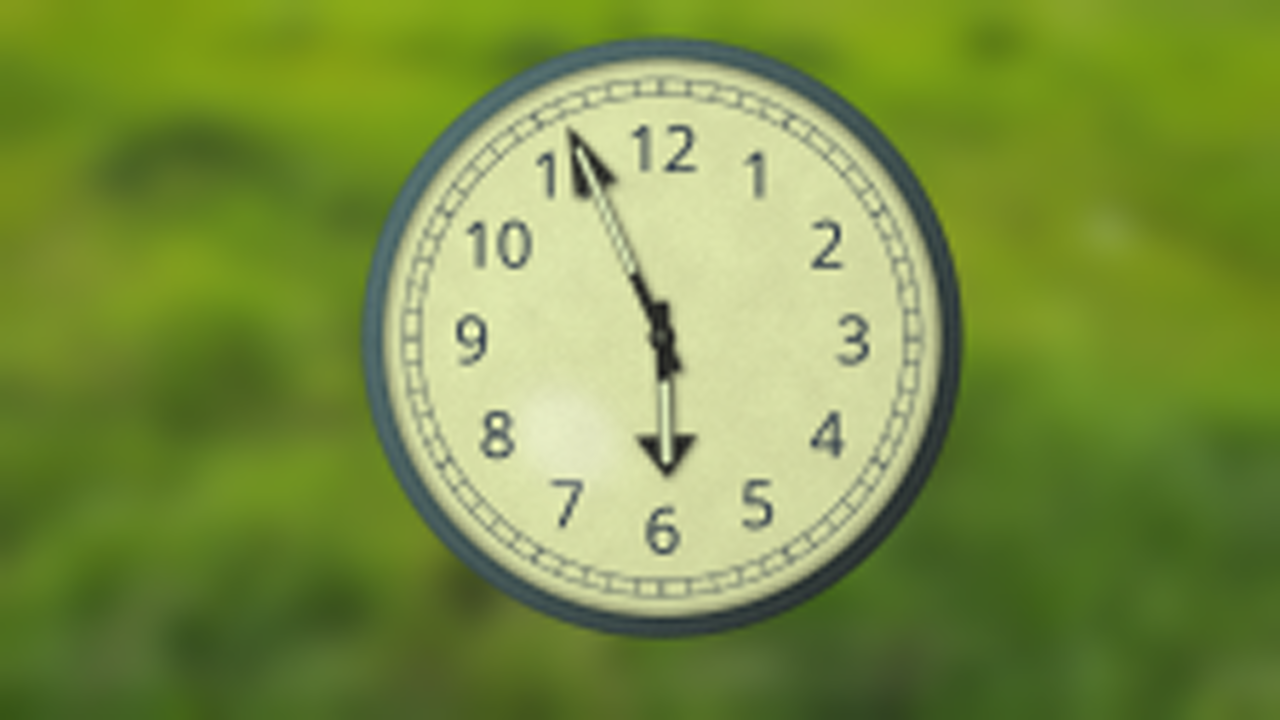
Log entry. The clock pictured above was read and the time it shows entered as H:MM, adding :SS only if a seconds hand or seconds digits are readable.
5:56
